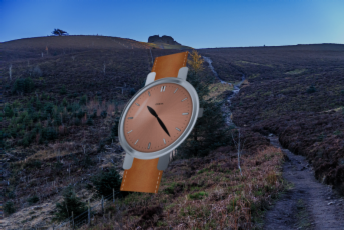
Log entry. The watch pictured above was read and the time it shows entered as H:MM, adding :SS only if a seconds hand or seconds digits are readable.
10:23
